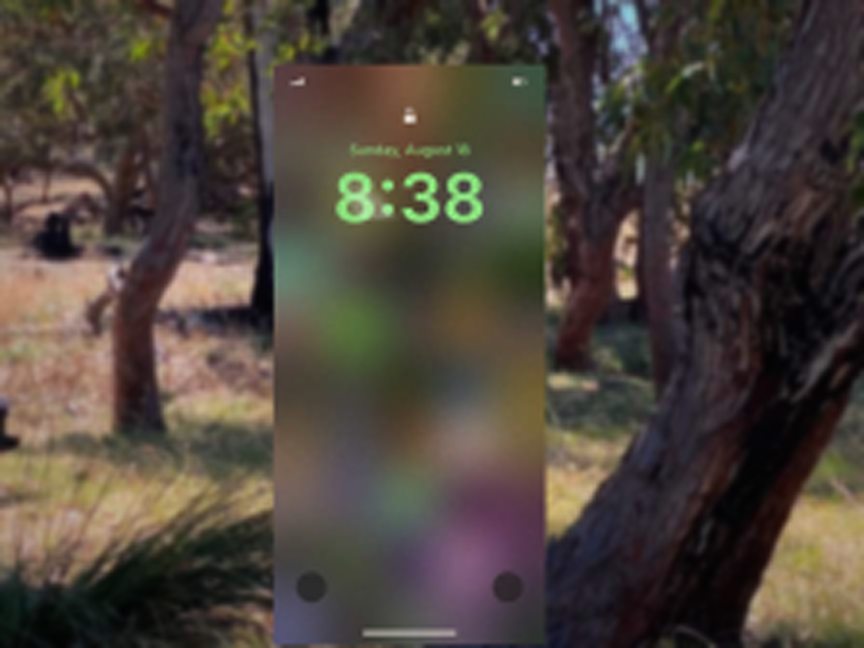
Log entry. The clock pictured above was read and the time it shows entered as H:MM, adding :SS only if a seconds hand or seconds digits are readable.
8:38
